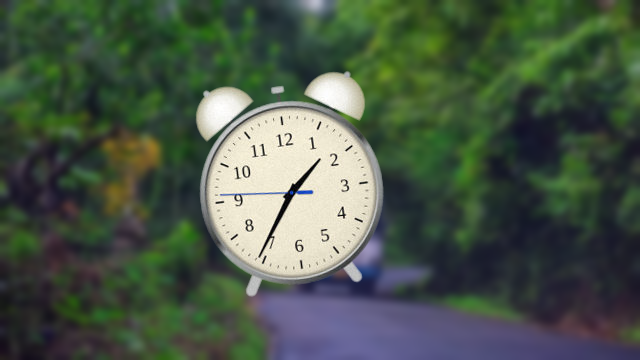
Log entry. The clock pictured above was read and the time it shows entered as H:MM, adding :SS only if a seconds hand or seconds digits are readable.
1:35:46
